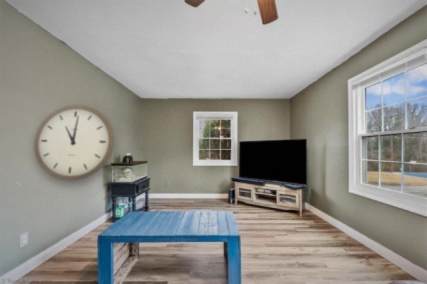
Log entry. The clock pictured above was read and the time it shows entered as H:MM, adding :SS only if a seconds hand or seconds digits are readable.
11:01
